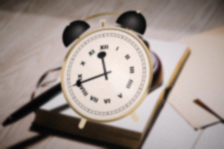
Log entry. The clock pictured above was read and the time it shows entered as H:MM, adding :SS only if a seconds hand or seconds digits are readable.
11:43
